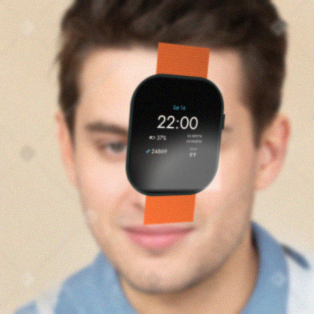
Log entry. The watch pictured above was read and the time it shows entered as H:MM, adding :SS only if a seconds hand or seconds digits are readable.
22:00
